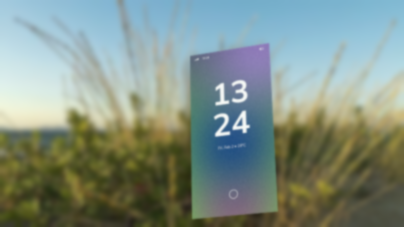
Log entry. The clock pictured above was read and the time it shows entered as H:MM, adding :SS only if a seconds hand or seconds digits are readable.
13:24
